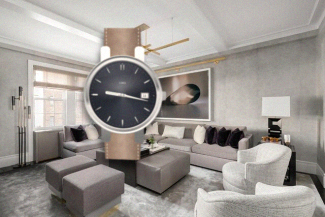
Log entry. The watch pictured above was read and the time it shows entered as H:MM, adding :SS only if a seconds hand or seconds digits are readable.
9:17
